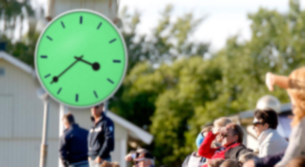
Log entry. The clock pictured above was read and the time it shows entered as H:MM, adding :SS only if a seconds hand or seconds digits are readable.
3:38
